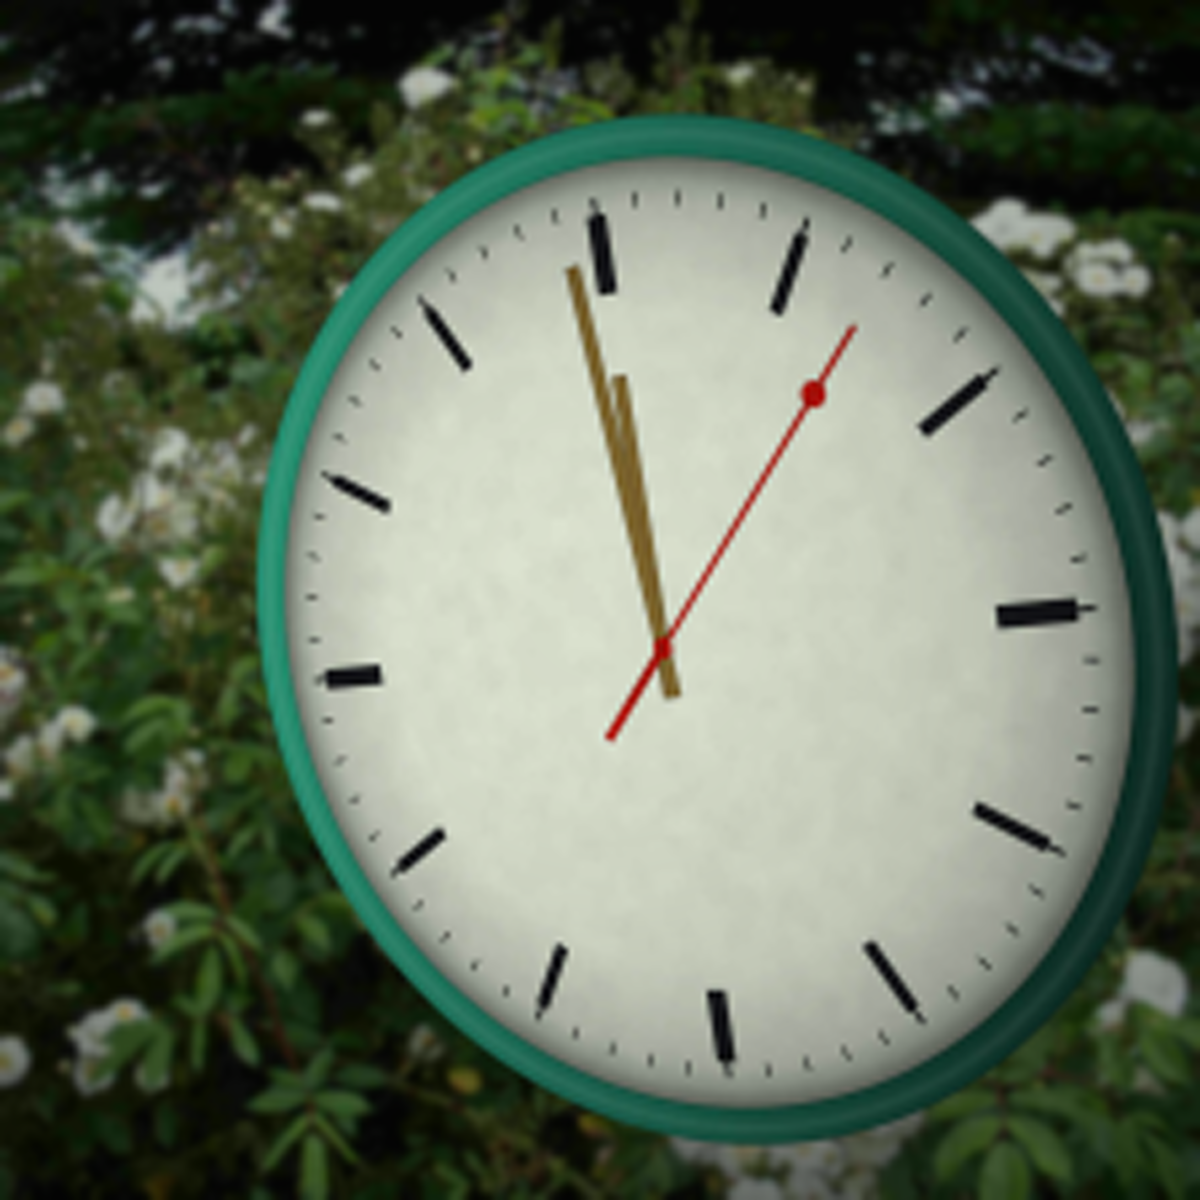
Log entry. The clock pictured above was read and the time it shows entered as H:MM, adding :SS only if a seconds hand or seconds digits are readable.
11:59:07
